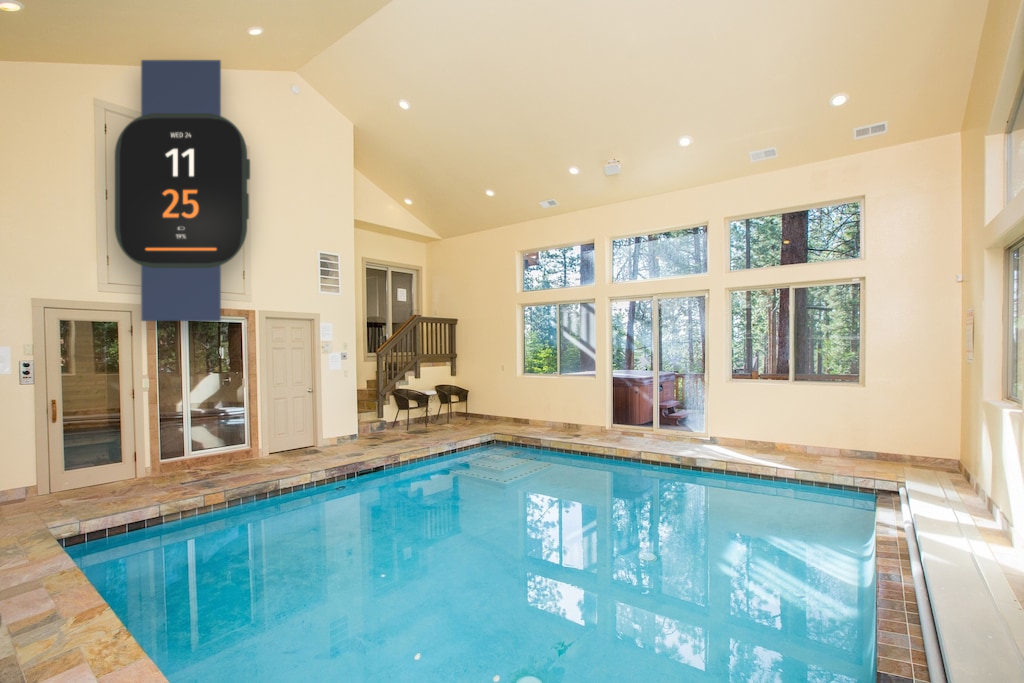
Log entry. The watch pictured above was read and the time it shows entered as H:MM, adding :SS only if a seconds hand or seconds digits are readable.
11:25
